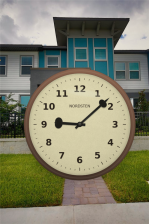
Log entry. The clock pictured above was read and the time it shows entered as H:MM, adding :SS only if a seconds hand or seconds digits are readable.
9:08
